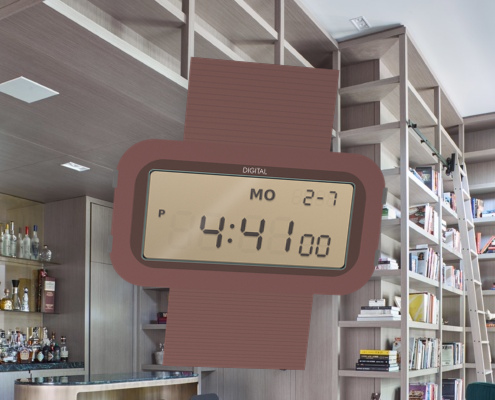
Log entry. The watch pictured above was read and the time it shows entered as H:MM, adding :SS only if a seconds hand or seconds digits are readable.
4:41:00
